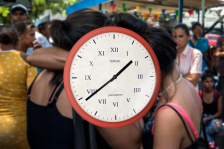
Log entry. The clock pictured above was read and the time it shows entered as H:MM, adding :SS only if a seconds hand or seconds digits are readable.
1:39
